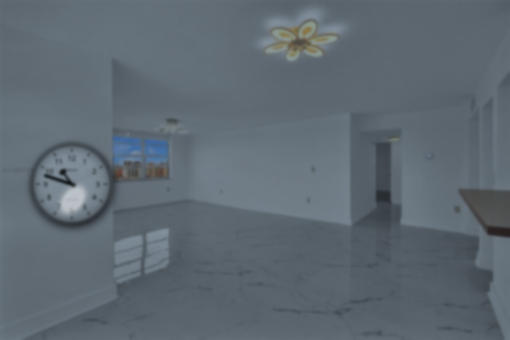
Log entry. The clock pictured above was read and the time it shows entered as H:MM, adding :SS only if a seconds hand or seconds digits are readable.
10:48
